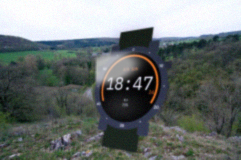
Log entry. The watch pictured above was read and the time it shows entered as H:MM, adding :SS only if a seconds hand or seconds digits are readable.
18:47
